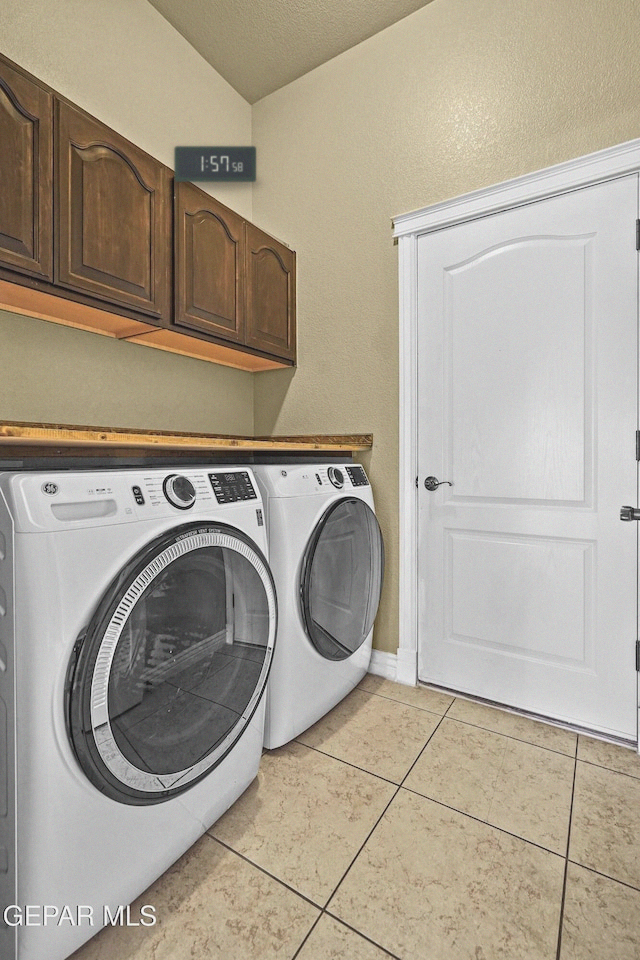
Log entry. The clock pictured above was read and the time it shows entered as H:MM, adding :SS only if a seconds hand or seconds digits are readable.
1:57
